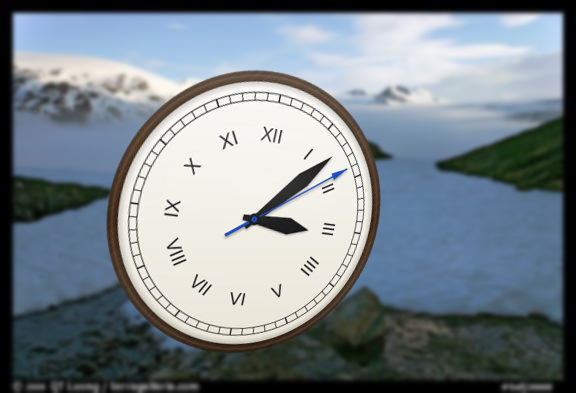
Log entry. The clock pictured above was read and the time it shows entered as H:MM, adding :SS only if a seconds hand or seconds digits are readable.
3:07:09
